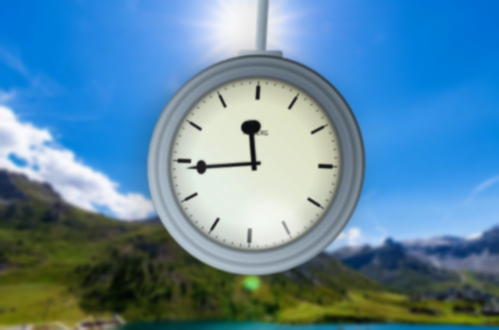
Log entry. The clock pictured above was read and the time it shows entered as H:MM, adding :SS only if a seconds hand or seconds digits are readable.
11:44
